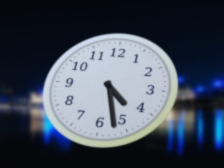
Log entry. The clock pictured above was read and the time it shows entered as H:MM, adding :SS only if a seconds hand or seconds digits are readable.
4:27
